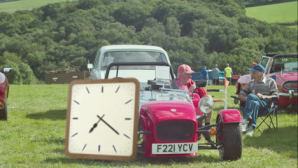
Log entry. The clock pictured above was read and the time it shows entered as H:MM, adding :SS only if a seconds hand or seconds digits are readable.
7:21
